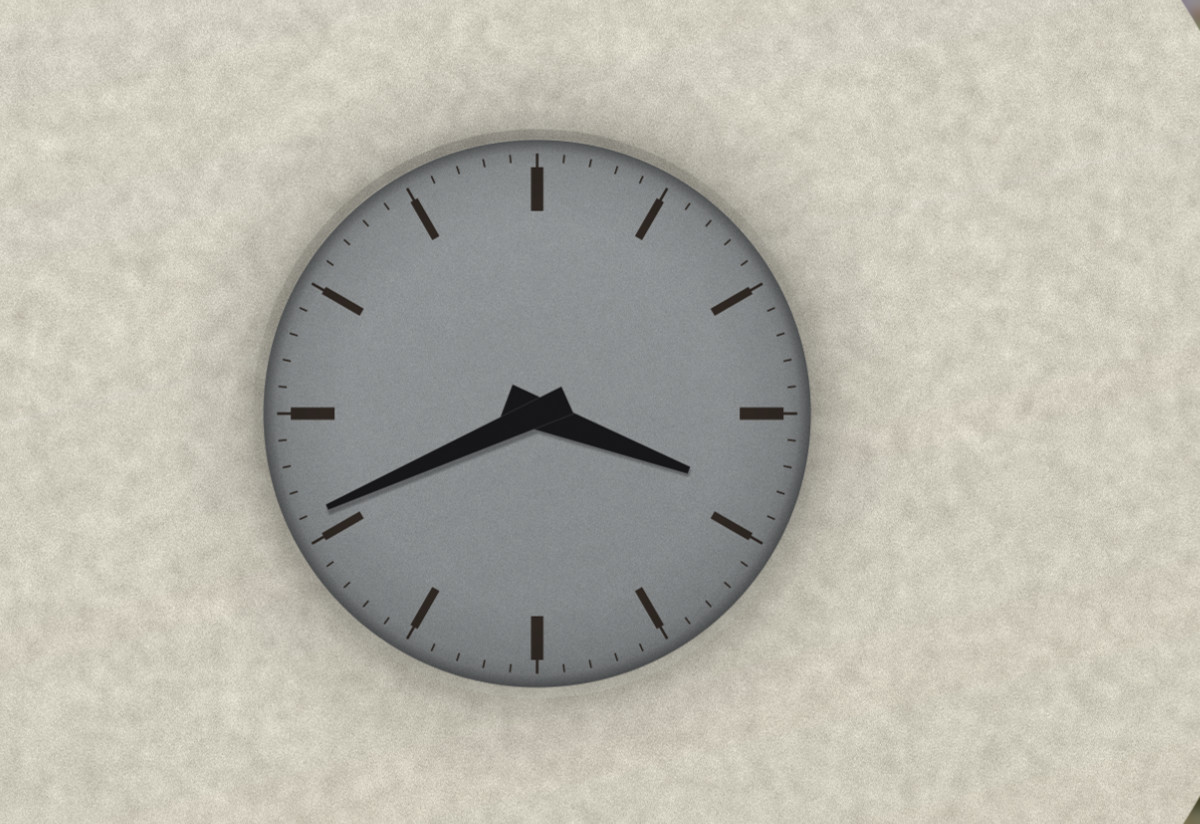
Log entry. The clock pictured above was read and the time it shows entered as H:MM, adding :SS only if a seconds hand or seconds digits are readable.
3:41
